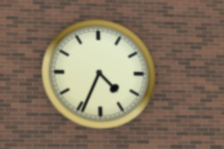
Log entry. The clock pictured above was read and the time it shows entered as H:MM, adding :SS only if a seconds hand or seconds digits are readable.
4:34
